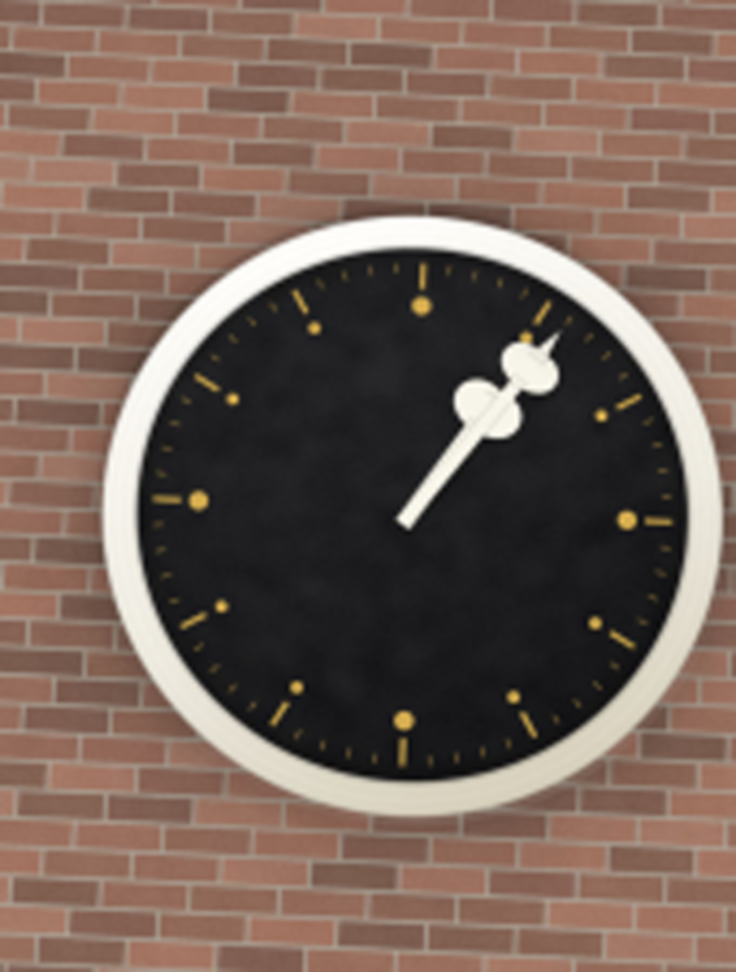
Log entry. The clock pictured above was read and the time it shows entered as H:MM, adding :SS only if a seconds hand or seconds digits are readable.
1:06
